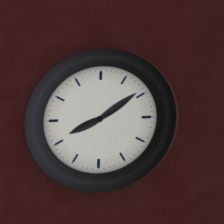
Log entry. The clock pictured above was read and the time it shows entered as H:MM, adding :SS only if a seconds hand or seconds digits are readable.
8:09
